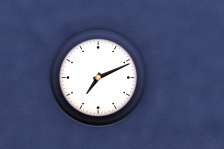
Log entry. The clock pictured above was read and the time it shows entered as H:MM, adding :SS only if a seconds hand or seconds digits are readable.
7:11
